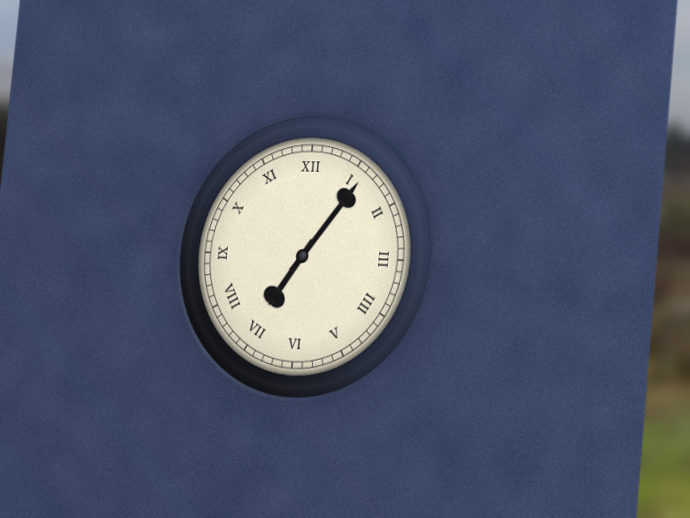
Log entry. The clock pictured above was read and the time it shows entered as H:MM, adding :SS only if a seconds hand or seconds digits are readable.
7:06
